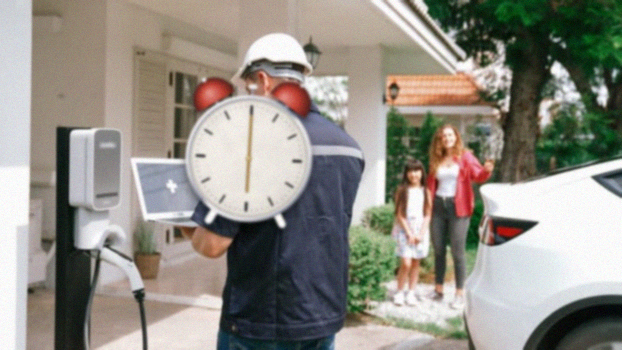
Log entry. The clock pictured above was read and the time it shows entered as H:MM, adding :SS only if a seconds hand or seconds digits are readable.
6:00
